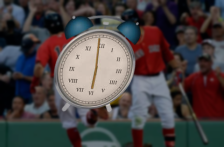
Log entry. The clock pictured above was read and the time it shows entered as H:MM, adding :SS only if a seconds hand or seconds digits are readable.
5:59
